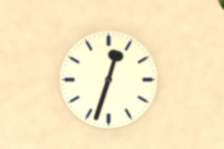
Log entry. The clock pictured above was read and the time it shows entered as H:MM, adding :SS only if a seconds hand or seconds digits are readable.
12:33
